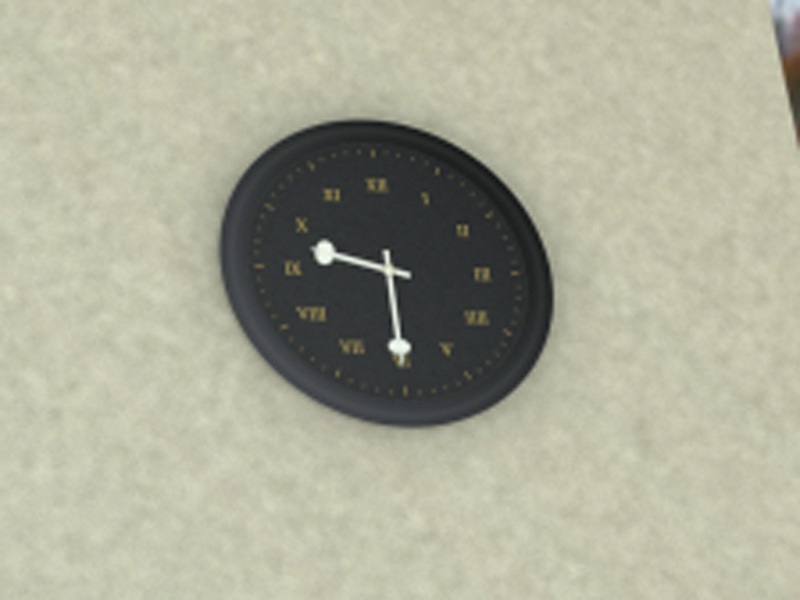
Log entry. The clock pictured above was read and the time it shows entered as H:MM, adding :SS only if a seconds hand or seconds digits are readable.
9:30
